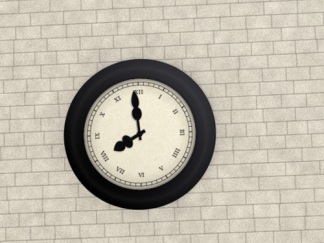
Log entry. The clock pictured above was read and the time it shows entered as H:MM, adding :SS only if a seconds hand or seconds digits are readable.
7:59
